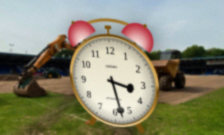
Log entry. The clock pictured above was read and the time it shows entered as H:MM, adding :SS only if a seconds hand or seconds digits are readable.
3:28
